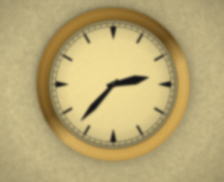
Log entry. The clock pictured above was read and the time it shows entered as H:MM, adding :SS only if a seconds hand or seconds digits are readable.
2:37
